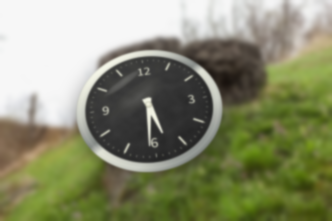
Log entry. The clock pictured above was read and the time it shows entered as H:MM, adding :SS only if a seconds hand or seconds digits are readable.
5:31
